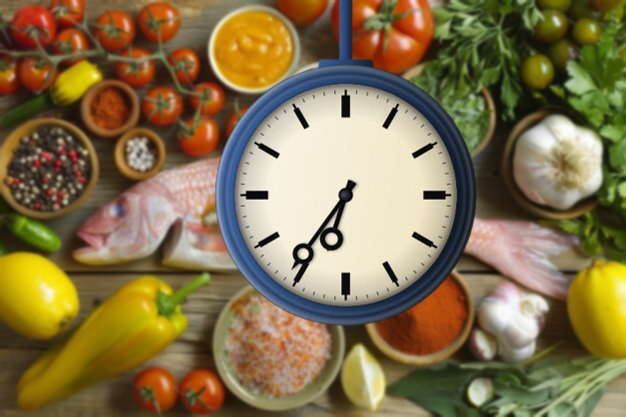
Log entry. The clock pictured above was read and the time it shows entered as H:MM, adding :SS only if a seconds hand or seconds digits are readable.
6:36
